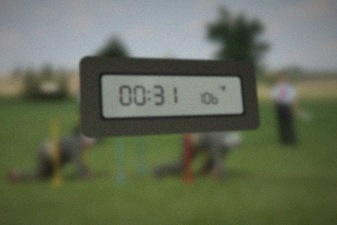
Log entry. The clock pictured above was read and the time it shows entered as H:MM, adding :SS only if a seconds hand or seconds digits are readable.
0:31
